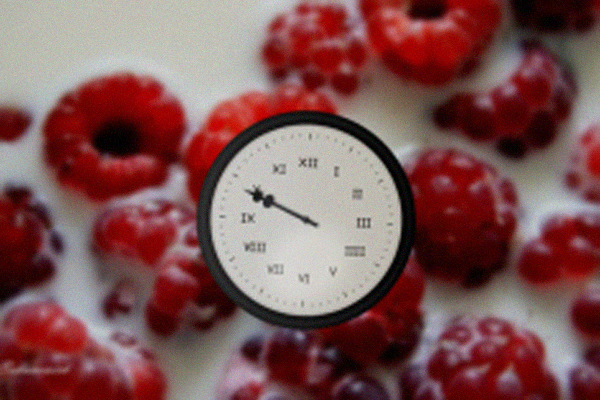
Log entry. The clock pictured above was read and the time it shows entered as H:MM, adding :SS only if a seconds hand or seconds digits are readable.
9:49
